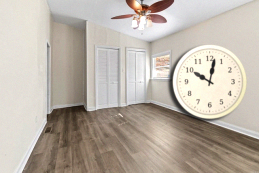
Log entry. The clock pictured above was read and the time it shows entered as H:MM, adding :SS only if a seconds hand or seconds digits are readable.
10:02
